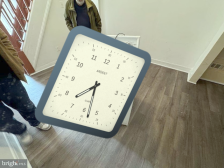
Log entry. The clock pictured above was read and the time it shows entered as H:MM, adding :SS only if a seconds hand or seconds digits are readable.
7:28
